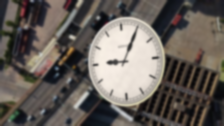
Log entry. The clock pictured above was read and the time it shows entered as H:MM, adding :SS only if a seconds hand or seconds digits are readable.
9:05
